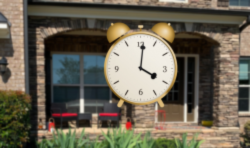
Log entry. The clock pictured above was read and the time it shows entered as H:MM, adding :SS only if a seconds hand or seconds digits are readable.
4:01
